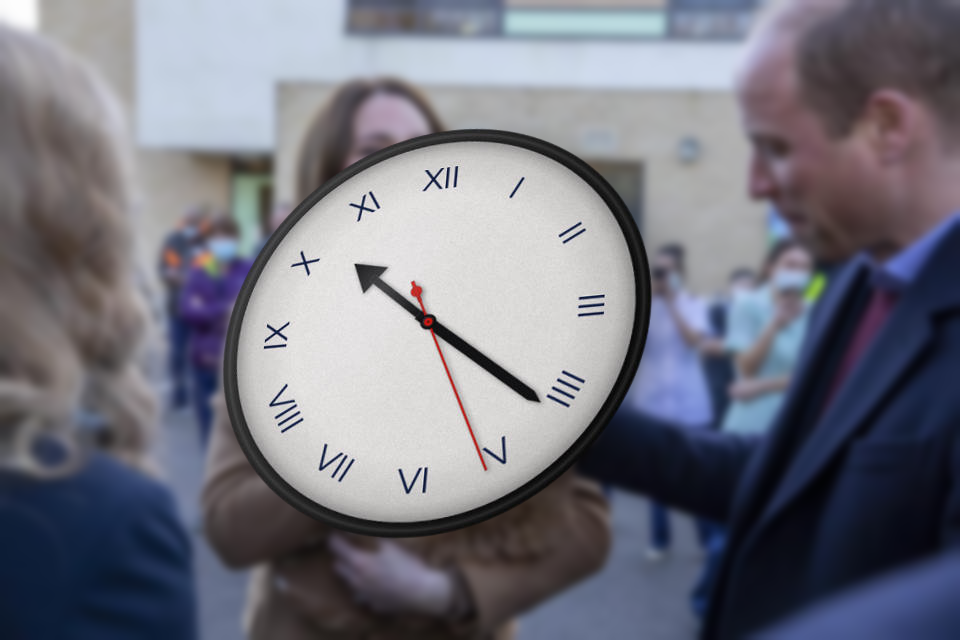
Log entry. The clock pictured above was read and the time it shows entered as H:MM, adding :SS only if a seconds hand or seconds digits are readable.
10:21:26
